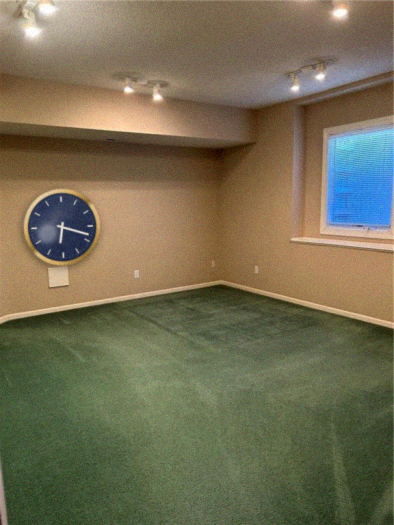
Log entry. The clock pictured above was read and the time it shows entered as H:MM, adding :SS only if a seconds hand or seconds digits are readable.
6:18
